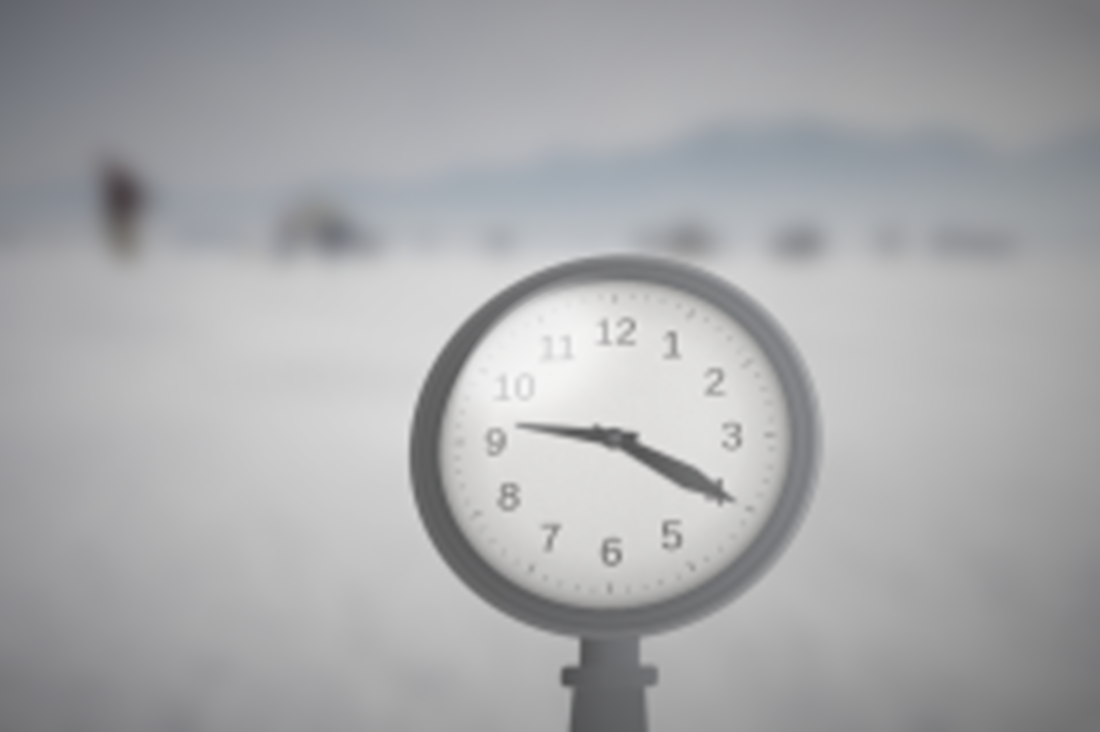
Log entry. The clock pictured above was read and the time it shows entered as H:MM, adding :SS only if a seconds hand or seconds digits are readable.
9:20
